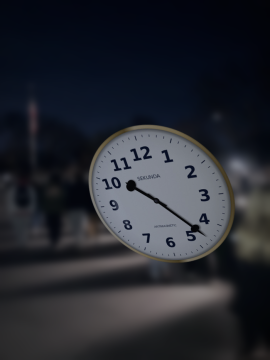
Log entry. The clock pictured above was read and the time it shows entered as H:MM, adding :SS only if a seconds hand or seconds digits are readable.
10:23
